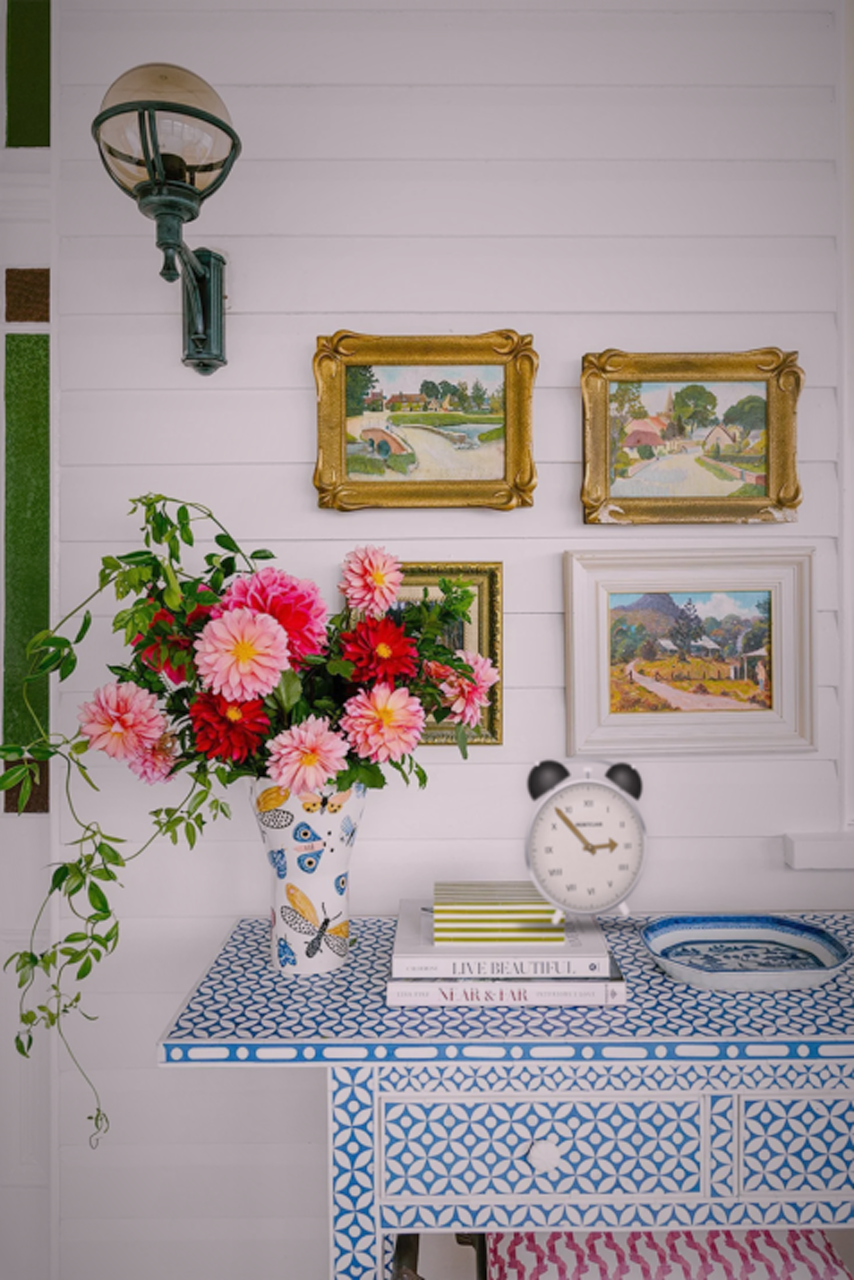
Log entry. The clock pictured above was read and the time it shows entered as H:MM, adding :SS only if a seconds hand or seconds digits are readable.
2:53
